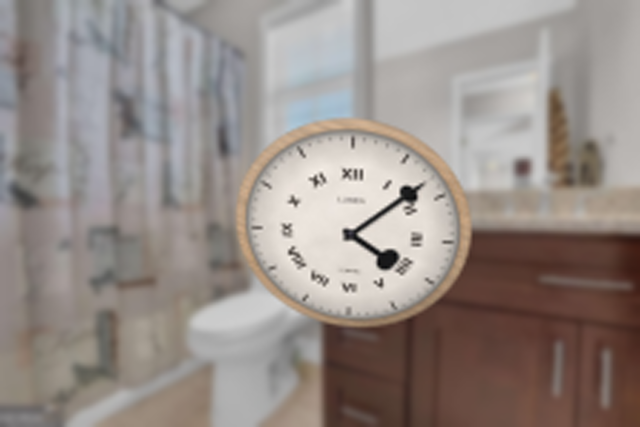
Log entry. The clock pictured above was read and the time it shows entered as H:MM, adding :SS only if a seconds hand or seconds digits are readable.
4:08
